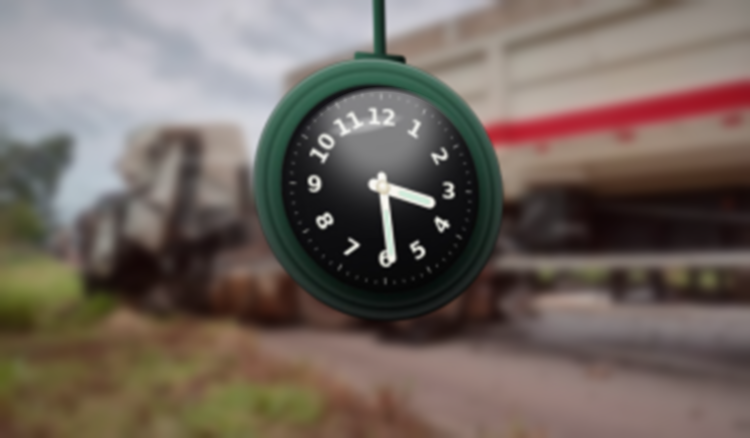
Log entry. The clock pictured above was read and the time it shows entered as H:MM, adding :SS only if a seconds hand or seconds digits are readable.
3:29
